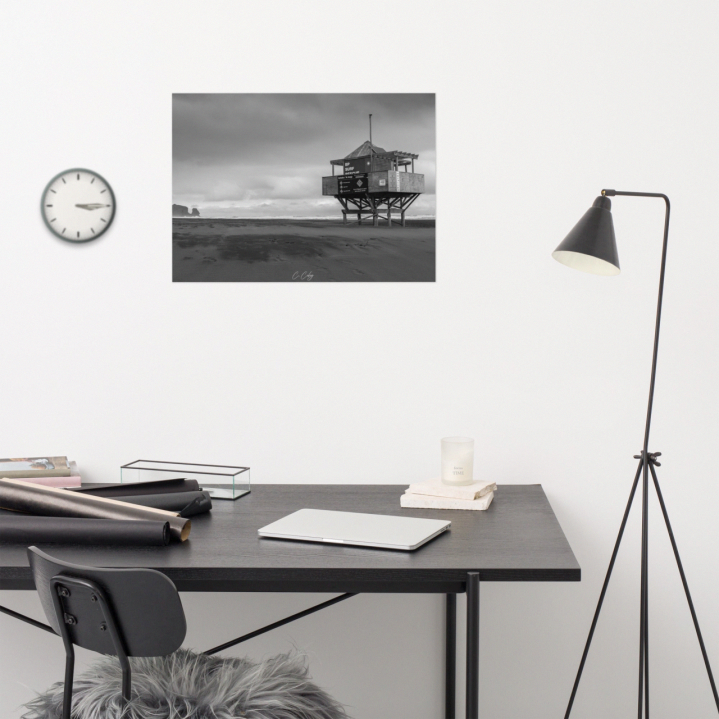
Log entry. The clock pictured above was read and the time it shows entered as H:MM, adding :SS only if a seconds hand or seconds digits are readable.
3:15
